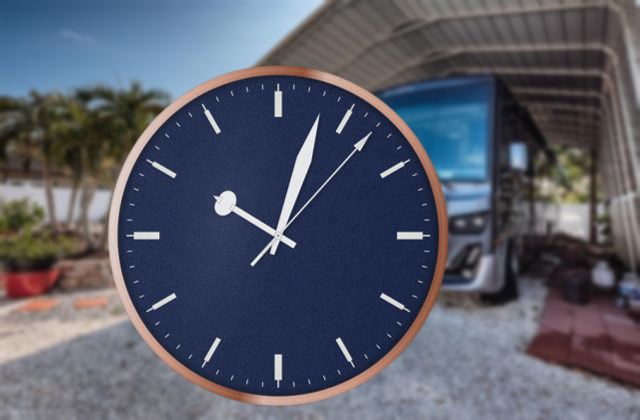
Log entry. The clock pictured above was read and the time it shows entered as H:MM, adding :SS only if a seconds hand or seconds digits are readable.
10:03:07
